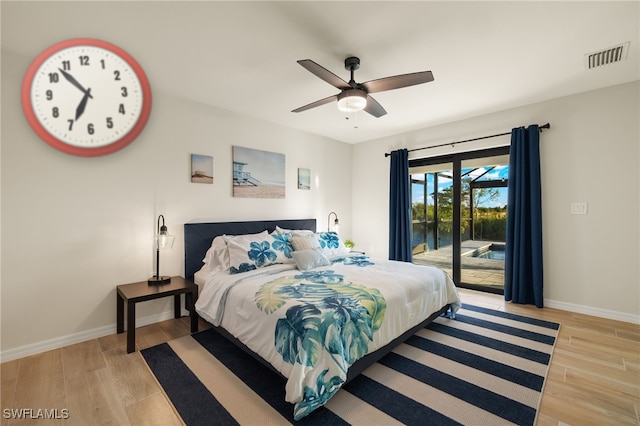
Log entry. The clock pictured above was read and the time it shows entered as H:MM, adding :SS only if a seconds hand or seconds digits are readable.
6:53
